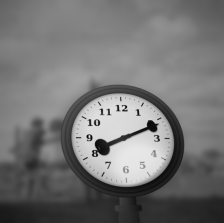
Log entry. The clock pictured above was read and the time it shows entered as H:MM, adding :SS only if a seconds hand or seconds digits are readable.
8:11
